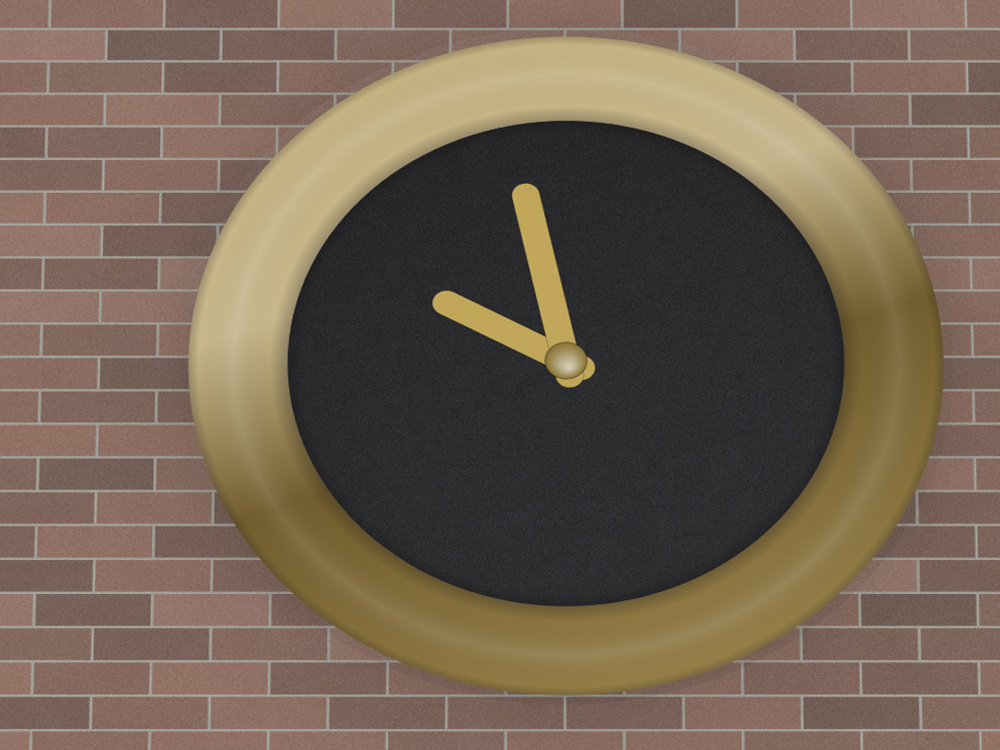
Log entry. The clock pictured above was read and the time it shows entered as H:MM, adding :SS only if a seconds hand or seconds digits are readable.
9:58
